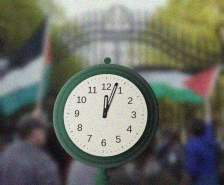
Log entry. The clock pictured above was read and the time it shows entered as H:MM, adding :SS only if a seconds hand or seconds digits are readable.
12:03
